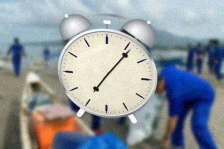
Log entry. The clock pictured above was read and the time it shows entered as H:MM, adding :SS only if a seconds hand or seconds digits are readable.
7:06
